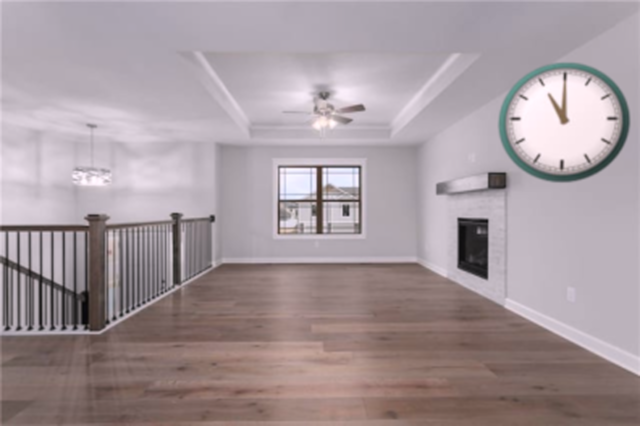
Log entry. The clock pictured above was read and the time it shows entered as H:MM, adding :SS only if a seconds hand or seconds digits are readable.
11:00
